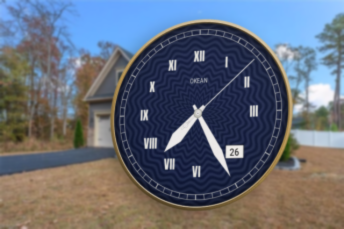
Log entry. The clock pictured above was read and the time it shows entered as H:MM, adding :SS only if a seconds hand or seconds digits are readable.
7:25:08
